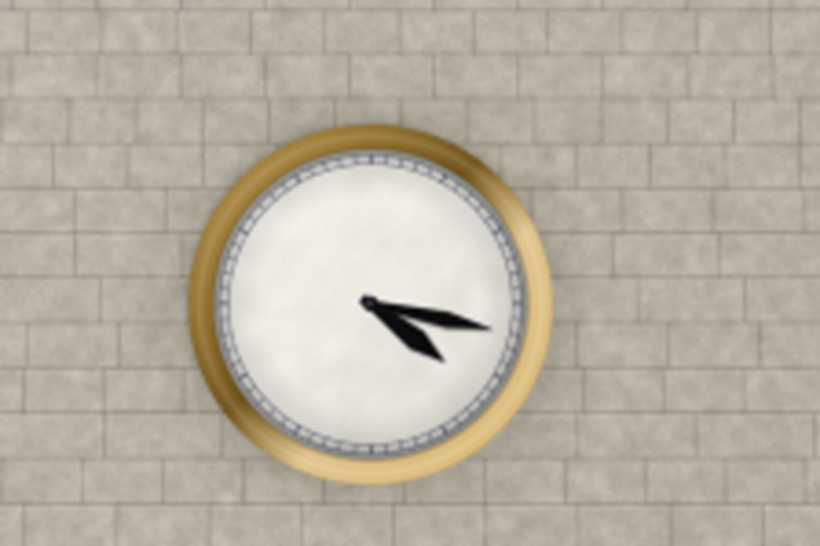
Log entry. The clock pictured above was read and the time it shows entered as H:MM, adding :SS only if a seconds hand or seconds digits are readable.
4:17
